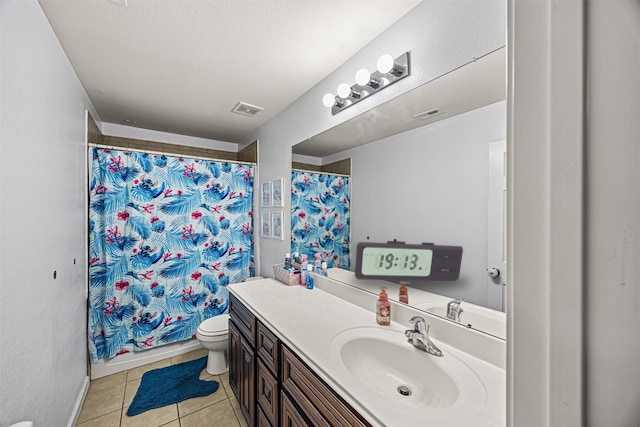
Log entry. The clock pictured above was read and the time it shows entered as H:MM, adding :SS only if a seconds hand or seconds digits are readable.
19:13
